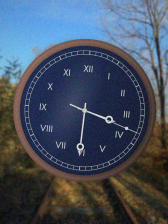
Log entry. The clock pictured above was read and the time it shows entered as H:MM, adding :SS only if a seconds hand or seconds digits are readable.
3:30:18
